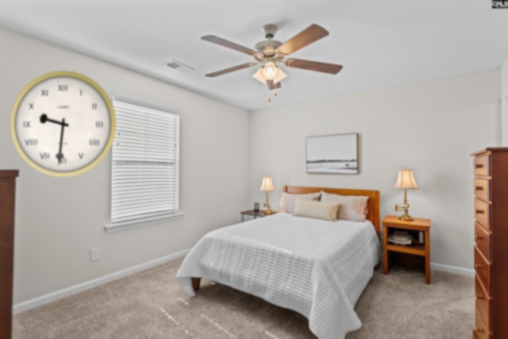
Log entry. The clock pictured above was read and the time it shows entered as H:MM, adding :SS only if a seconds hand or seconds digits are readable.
9:31
